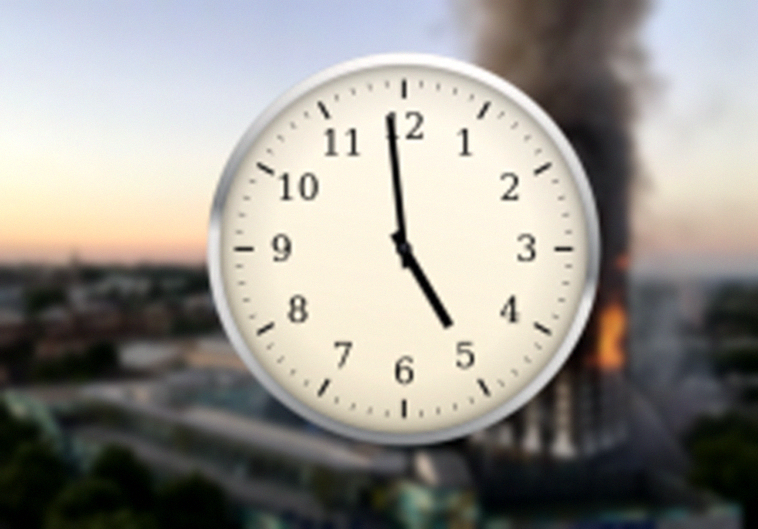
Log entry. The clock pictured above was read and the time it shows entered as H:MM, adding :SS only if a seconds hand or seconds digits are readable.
4:59
